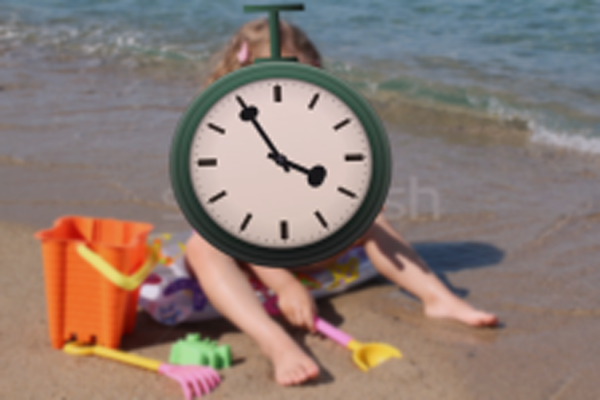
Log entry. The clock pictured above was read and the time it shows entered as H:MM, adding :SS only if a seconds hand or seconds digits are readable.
3:55
